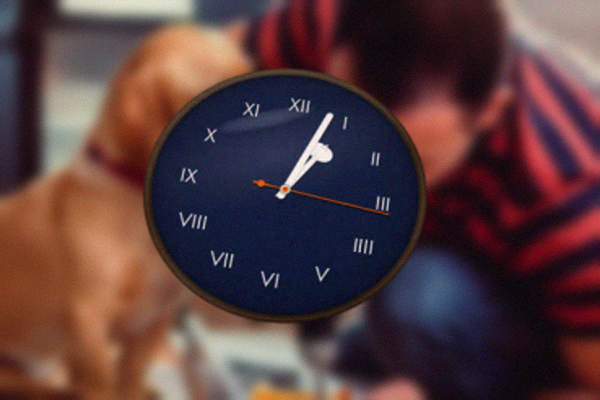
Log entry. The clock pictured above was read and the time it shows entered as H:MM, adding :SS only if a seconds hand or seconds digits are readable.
1:03:16
